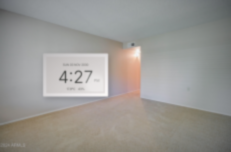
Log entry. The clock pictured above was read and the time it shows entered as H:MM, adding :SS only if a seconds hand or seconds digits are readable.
4:27
